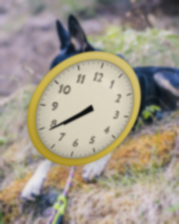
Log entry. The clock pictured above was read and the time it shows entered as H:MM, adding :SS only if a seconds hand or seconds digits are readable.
7:39
